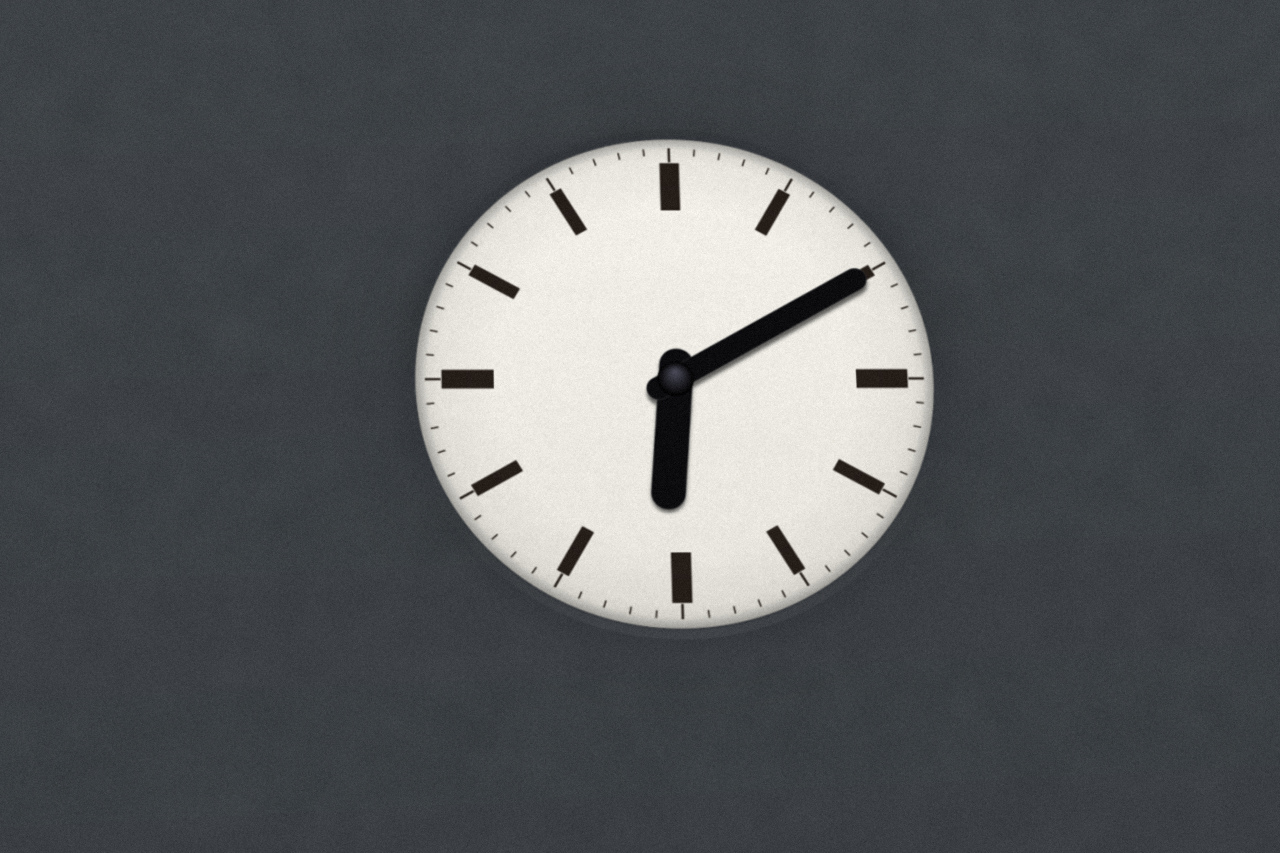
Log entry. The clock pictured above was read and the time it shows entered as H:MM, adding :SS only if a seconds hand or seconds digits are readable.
6:10
